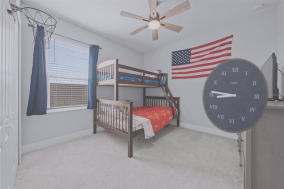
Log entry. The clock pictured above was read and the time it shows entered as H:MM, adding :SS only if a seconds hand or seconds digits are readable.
8:46
